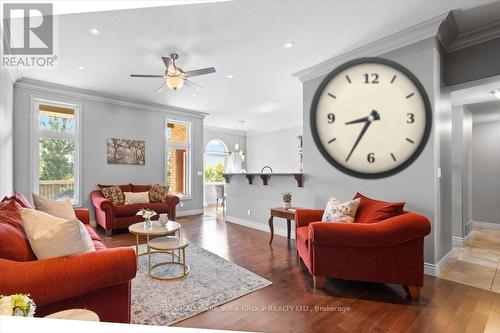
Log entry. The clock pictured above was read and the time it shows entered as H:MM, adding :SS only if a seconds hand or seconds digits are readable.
8:35
